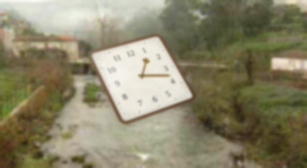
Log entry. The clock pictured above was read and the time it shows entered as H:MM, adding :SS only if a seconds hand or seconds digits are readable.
1:18
